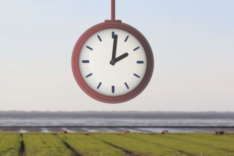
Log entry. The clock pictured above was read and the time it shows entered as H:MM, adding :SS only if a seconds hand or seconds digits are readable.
2:01
